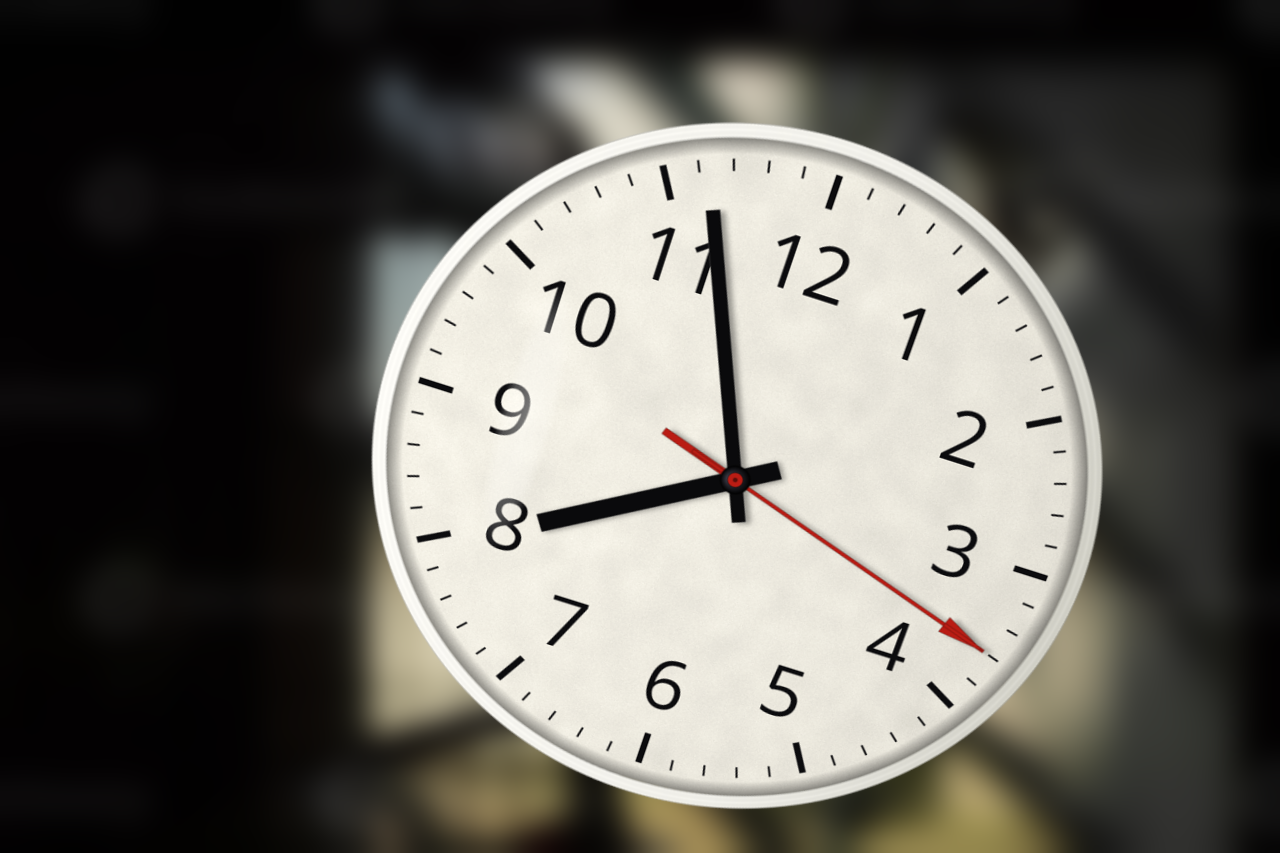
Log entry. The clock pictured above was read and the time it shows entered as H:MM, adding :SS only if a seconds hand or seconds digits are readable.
7:56:18
